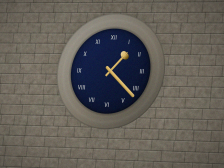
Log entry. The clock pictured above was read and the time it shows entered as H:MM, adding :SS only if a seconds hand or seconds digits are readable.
1:22
